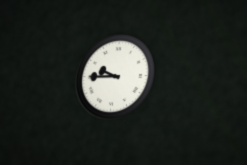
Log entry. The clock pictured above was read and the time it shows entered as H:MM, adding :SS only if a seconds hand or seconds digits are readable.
9:45
